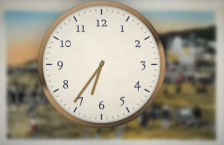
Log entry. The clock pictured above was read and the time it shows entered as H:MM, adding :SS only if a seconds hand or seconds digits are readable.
6:36
